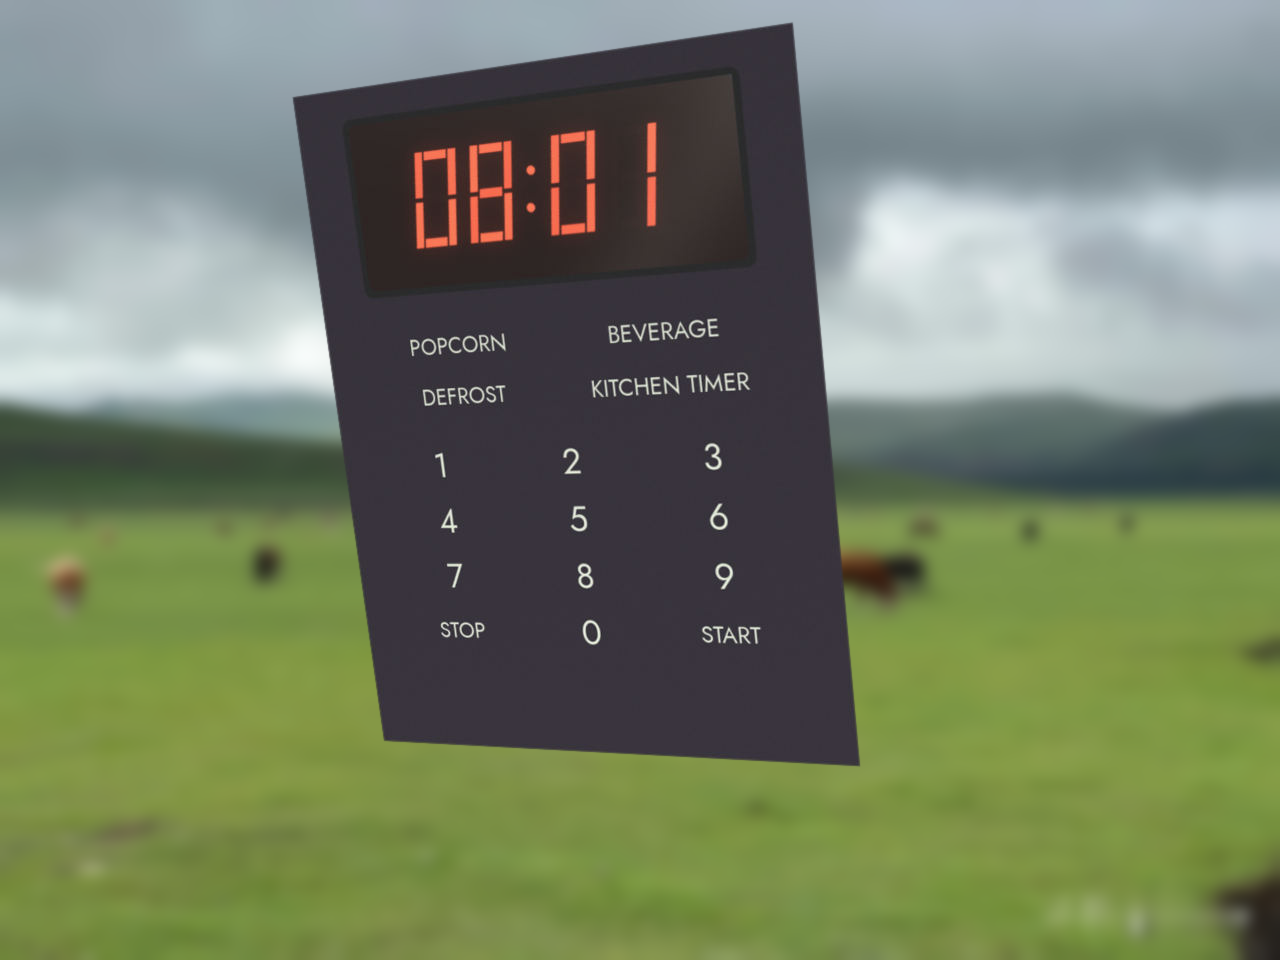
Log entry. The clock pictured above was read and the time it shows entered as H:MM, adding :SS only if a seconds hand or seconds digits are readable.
8:01
